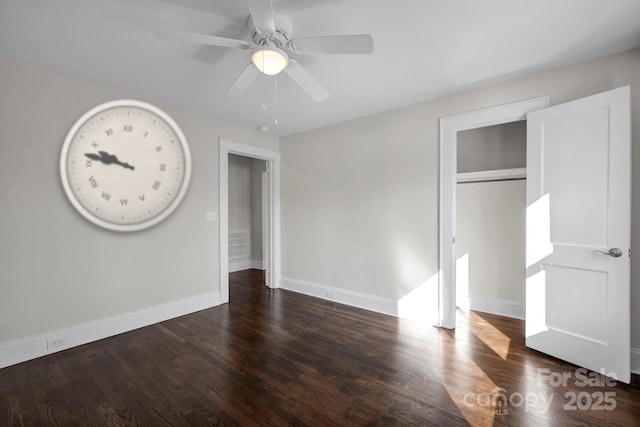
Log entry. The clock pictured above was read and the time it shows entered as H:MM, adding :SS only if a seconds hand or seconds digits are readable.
9:47
